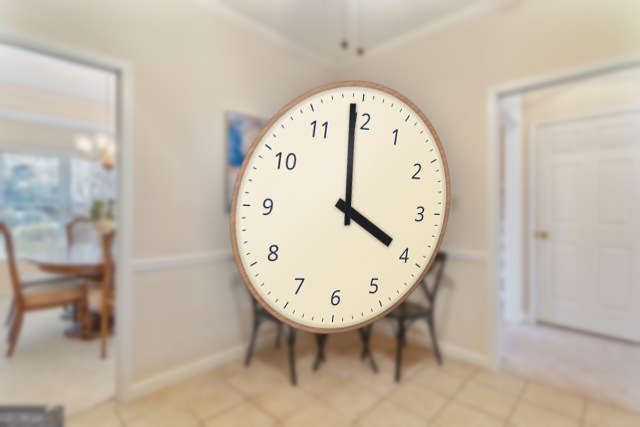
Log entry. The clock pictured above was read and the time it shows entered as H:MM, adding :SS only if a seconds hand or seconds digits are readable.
3:59
